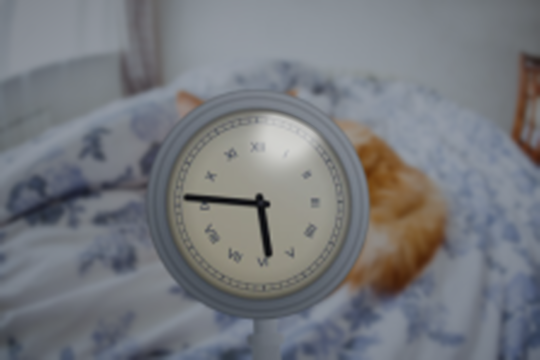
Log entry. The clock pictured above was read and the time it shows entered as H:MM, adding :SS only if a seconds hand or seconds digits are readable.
5:46
